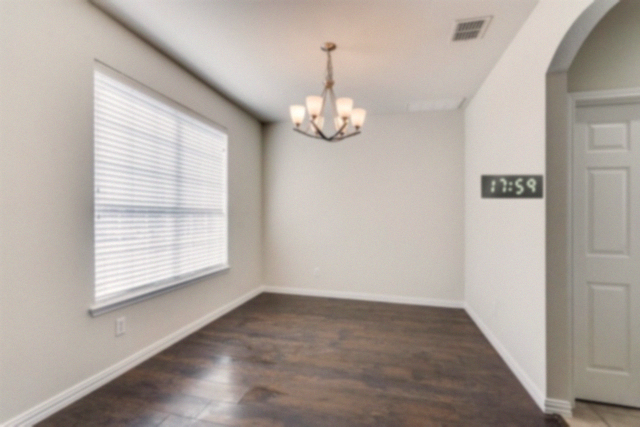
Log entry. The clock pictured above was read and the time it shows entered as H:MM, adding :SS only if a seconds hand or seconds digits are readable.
17:59
